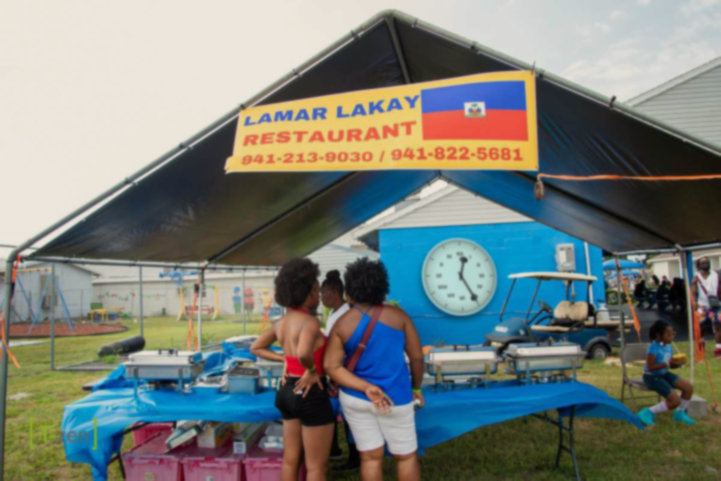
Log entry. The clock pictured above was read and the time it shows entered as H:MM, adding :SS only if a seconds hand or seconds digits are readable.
12:25
